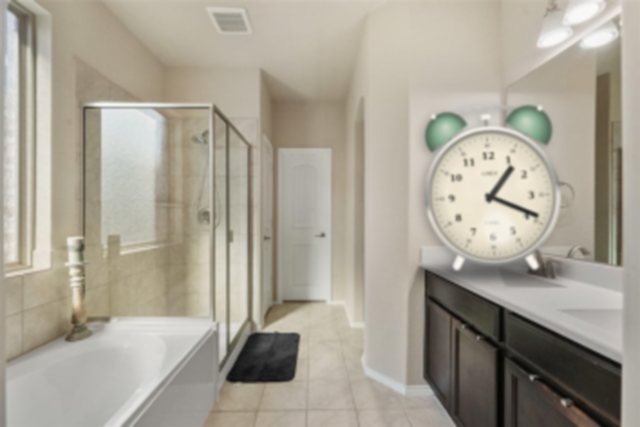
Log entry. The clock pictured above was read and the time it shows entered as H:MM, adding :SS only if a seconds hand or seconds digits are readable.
1:19
